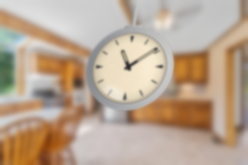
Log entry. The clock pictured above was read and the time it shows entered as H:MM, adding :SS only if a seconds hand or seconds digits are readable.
11:09
